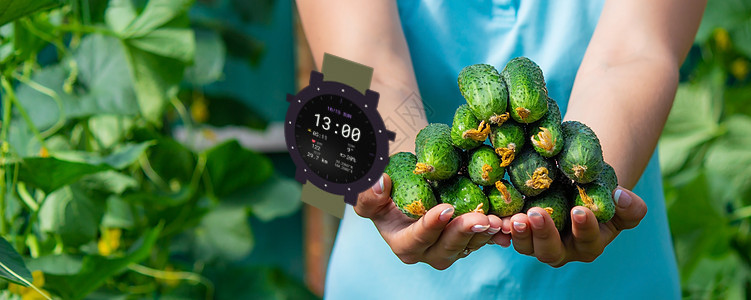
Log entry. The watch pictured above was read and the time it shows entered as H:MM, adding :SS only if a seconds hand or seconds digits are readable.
13:00
